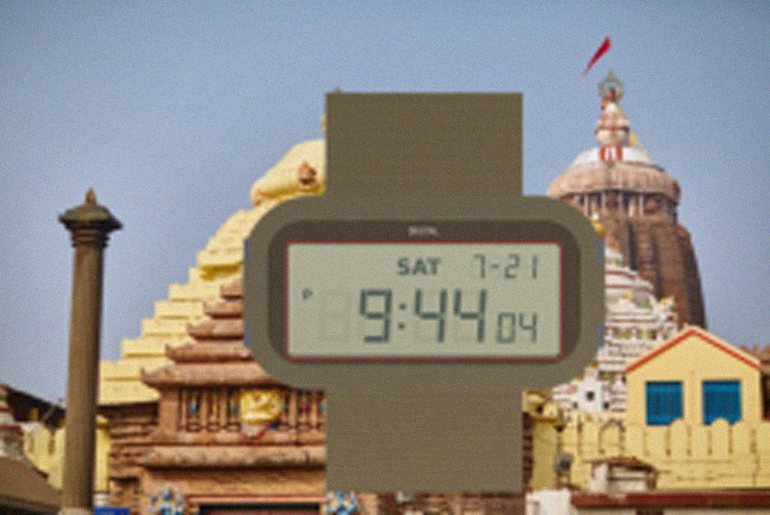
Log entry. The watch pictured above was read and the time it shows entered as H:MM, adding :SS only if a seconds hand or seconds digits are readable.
9:44:04
